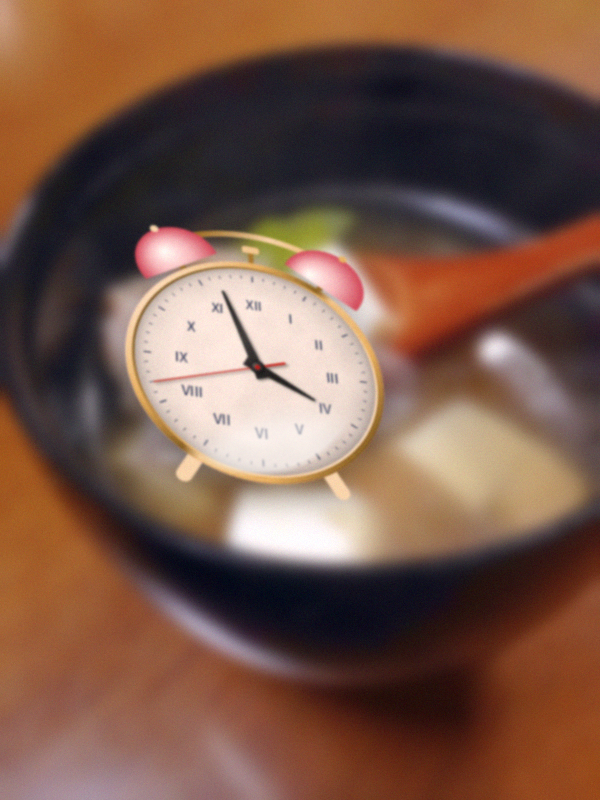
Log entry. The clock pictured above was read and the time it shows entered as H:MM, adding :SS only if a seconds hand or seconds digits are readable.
3:56:42
